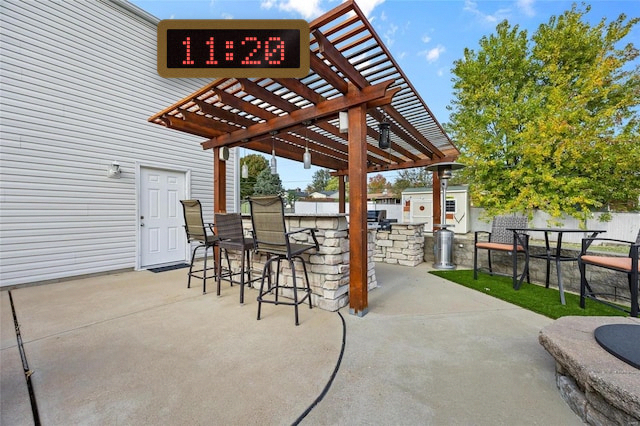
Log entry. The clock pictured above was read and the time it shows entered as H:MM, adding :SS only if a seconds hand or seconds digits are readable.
11:20
